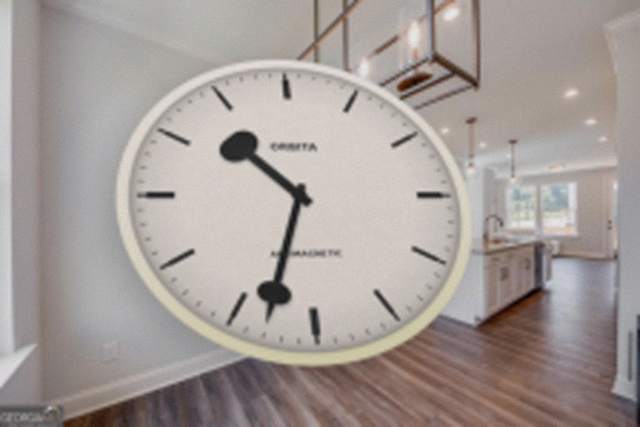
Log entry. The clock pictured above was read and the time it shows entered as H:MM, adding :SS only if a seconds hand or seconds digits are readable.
10:33
